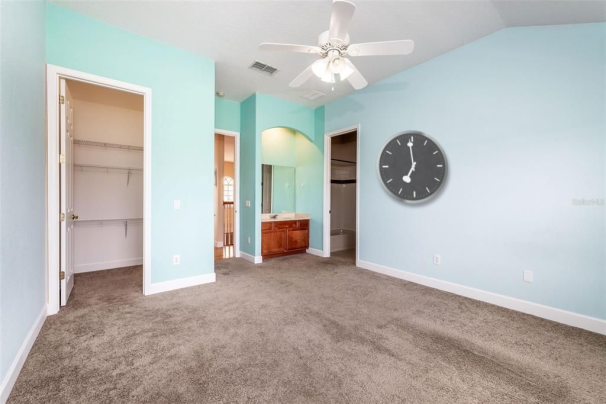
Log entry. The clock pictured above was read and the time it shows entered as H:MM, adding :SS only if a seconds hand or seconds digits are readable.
6:59
